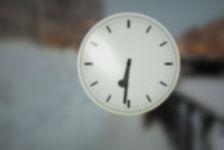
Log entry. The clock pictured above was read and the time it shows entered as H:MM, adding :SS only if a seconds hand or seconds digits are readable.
6:31
